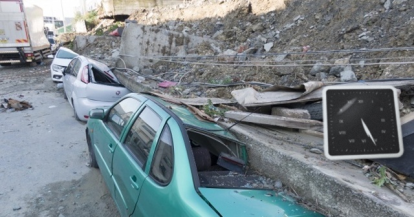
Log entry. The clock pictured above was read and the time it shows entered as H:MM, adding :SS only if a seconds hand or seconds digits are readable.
5:26
